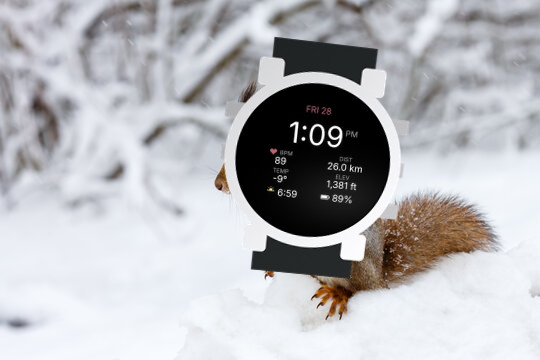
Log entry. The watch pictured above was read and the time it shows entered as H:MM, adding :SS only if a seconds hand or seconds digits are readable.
1:09
